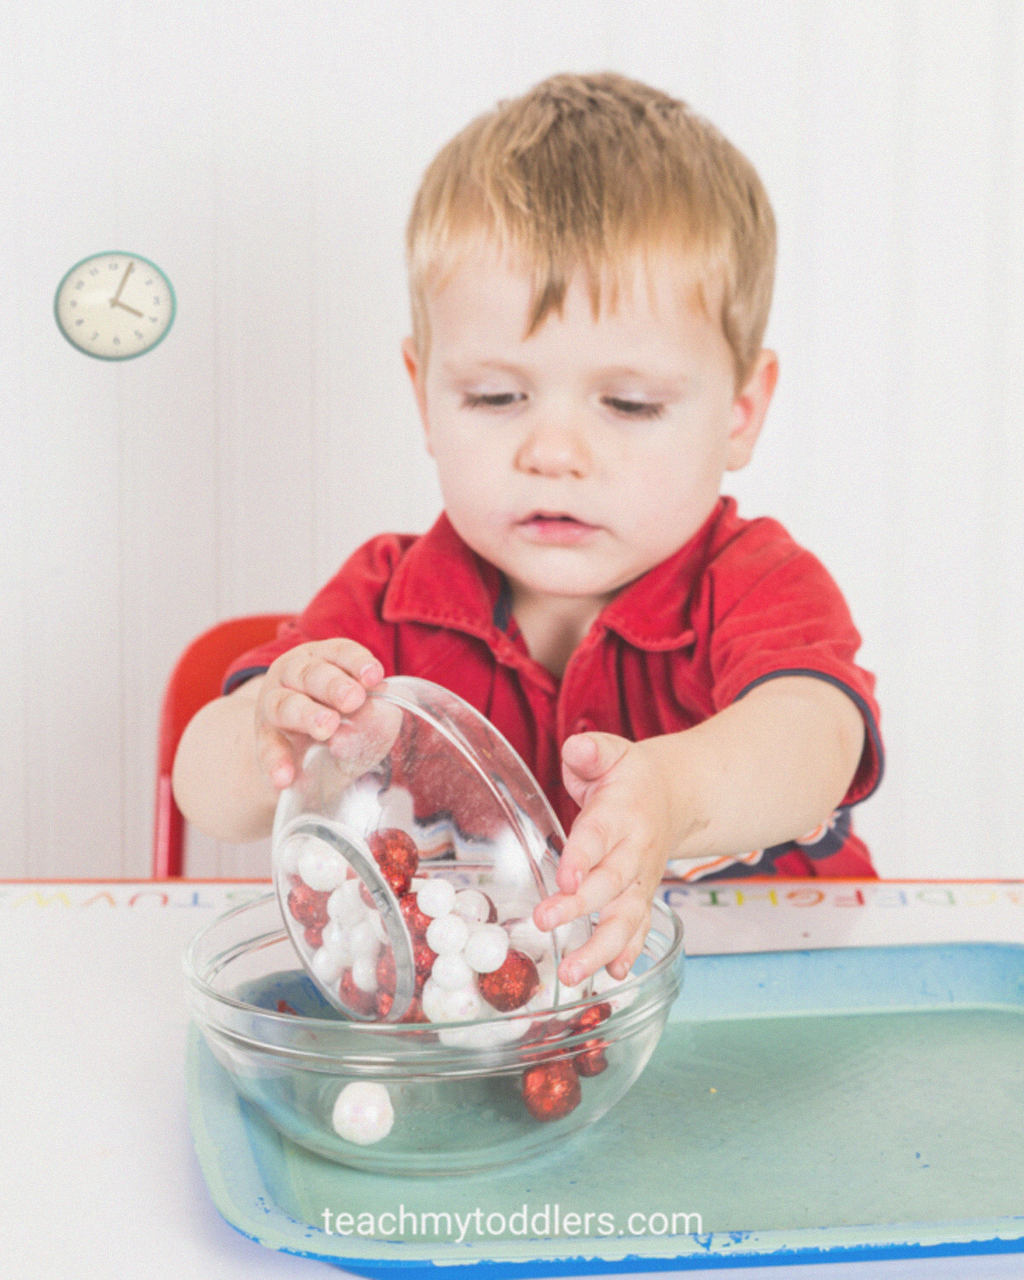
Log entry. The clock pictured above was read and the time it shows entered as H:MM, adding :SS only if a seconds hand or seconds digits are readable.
4:04
